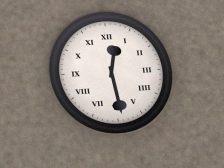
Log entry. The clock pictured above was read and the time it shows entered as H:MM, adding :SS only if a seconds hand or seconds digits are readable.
12:29
